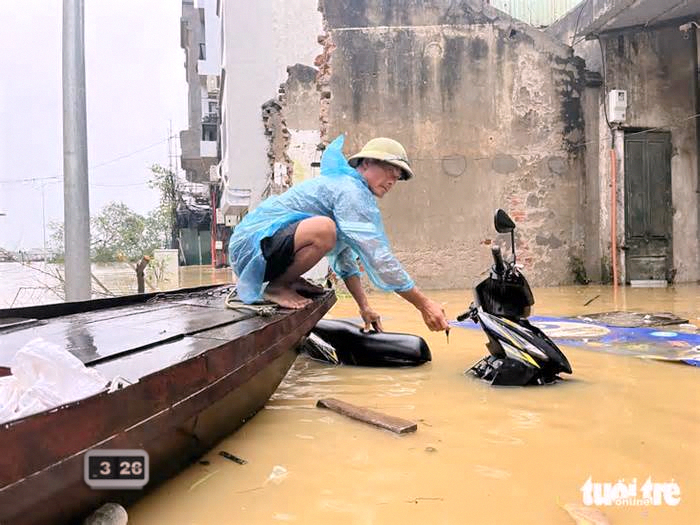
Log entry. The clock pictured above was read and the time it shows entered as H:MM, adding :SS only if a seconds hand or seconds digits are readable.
3:26
